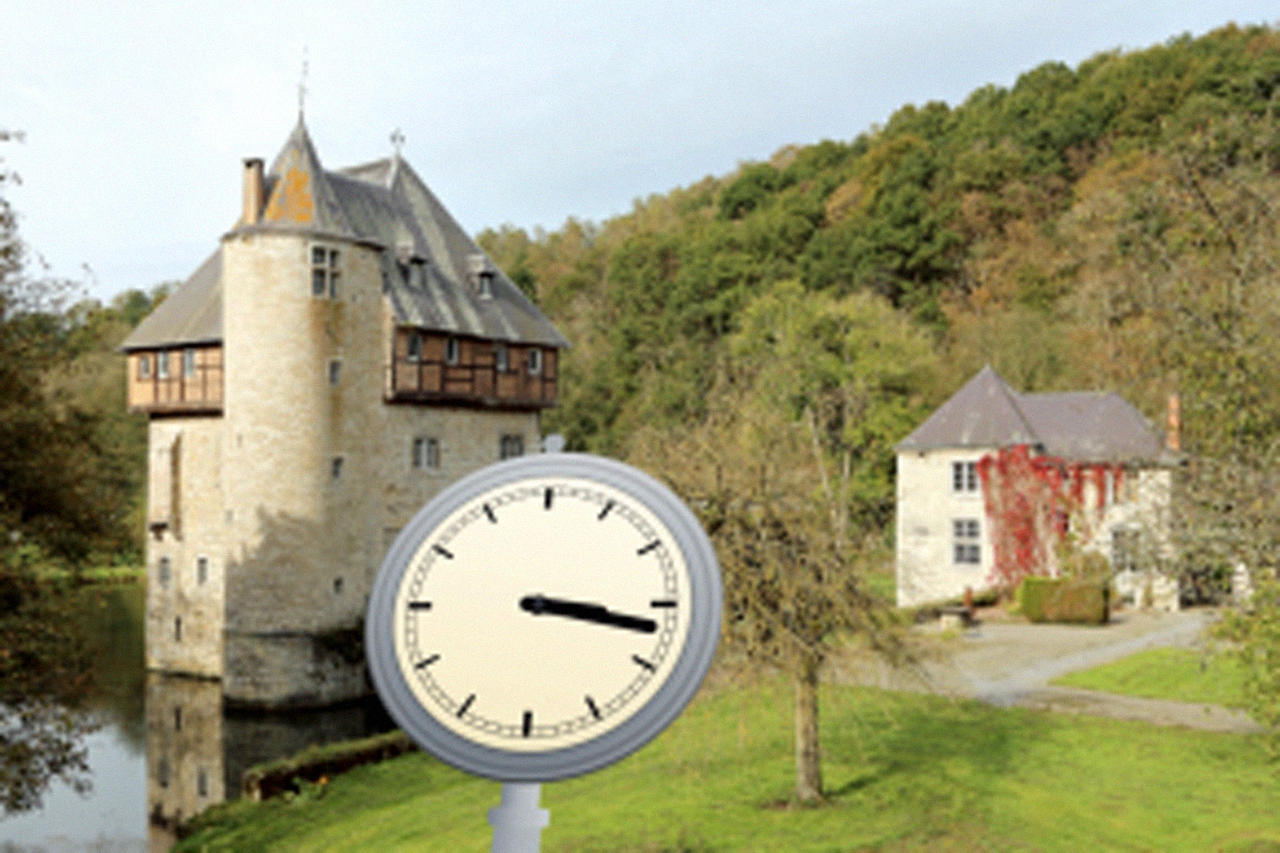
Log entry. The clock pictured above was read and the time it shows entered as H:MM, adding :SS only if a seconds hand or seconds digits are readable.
3:17
